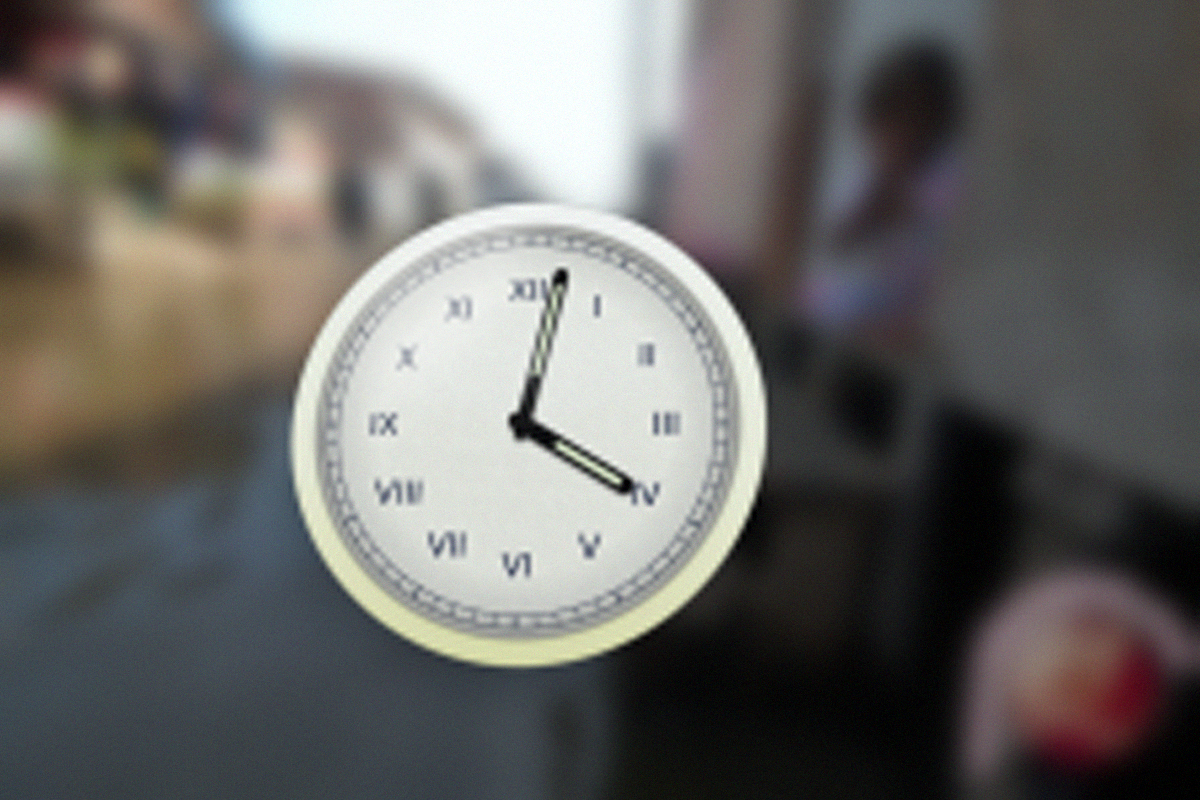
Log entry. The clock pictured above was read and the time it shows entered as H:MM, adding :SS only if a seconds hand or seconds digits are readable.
4:02
